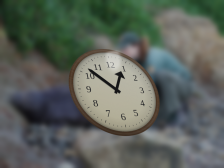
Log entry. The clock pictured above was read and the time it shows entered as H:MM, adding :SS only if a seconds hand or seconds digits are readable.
12:52
